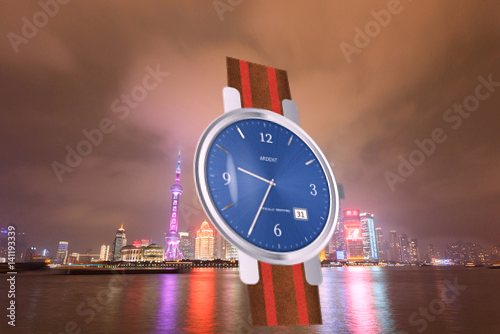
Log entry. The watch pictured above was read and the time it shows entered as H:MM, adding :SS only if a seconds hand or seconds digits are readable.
9:35
